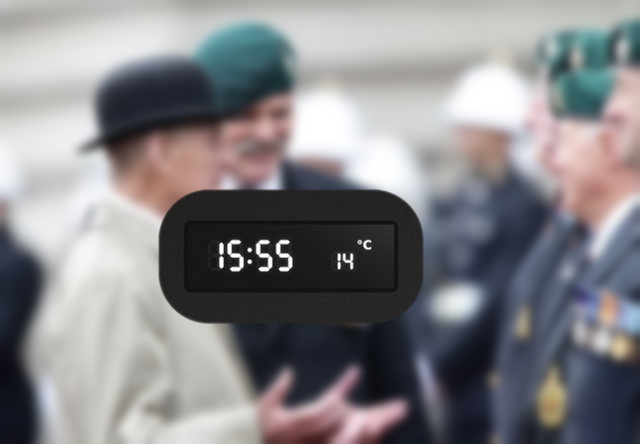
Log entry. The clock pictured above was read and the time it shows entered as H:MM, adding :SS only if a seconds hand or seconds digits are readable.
15:55
